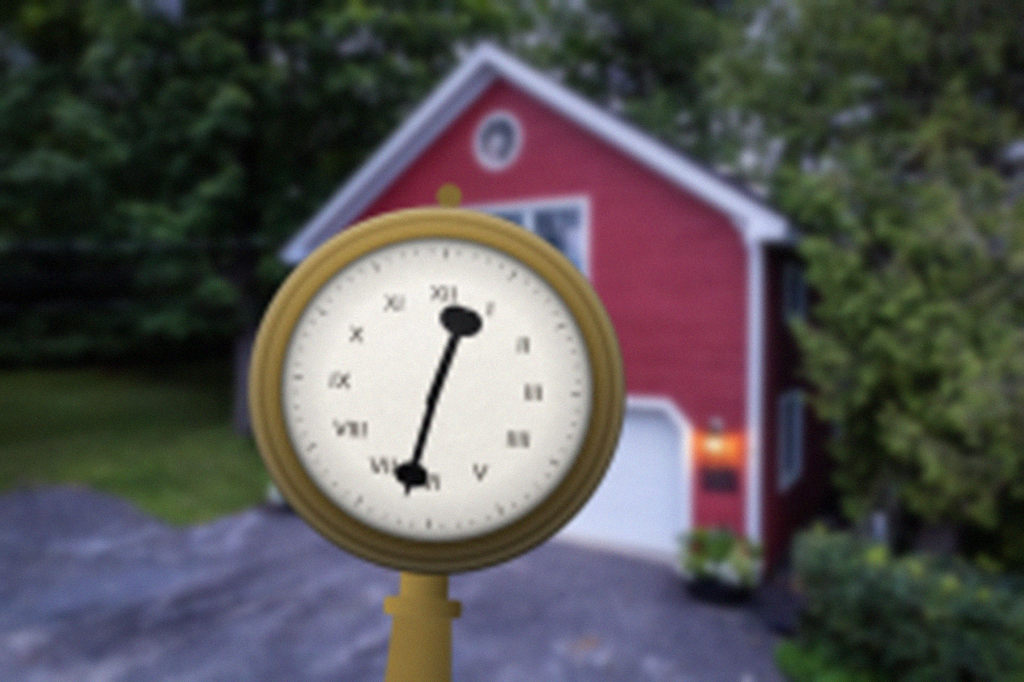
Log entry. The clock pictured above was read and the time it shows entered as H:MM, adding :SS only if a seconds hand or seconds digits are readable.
12:32
